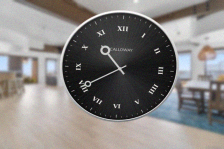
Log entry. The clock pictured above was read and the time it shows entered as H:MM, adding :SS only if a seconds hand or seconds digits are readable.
10:40
